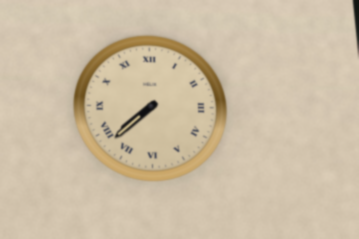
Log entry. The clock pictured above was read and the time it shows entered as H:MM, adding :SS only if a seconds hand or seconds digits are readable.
7:38
